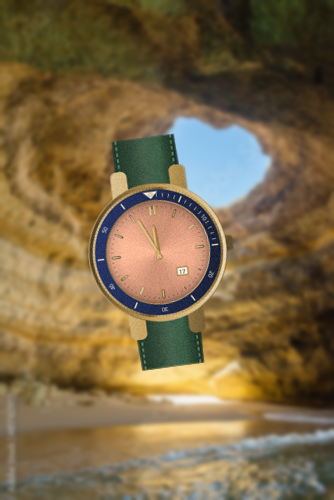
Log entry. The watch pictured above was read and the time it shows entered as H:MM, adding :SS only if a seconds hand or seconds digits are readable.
11:56
